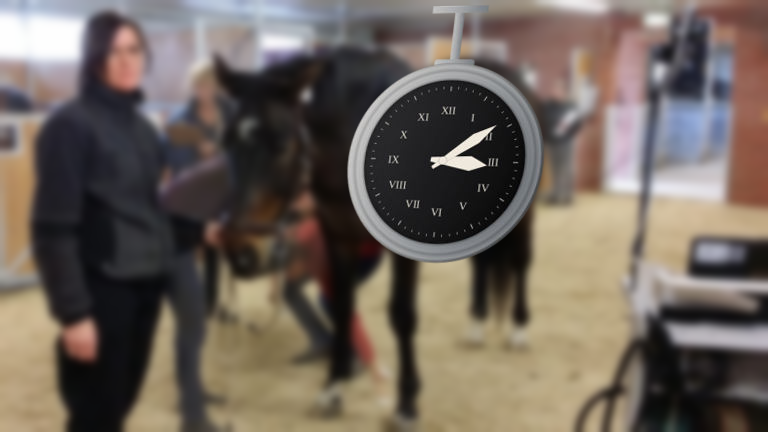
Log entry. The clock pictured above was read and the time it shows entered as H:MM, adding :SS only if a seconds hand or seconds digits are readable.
3:09
